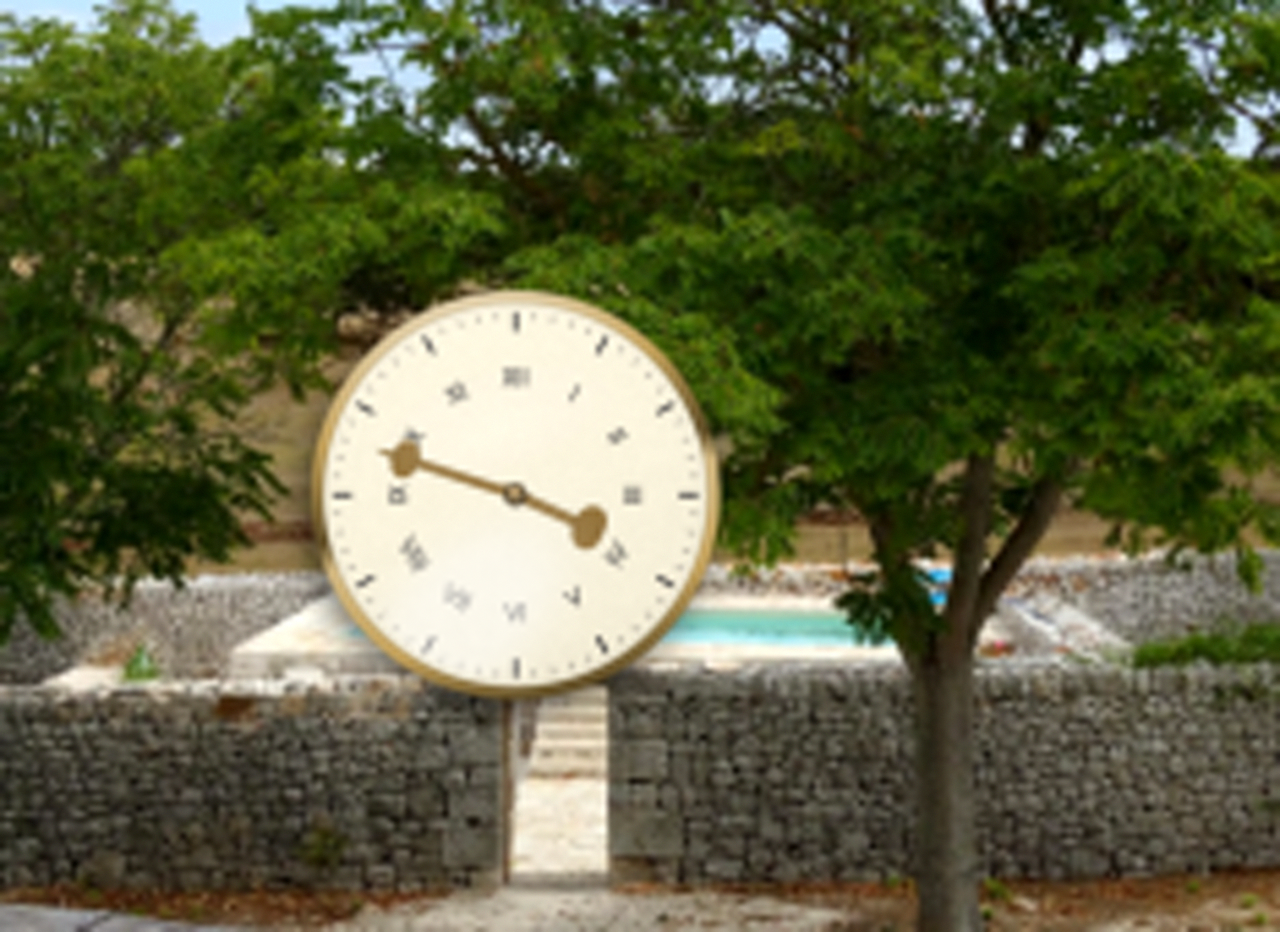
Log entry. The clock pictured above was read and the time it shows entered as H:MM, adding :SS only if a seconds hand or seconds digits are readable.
3:48
